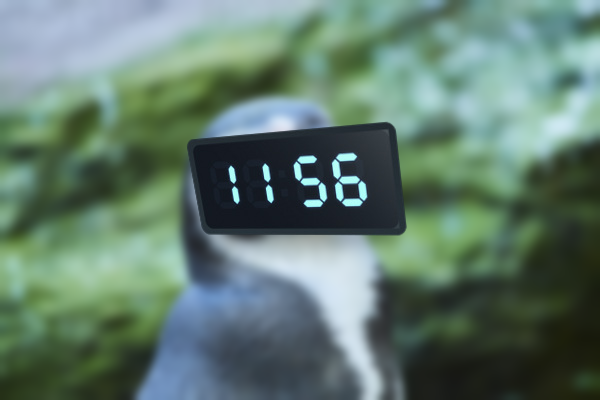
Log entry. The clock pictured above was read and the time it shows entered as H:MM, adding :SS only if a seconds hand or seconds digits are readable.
11:56
